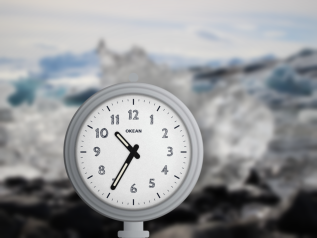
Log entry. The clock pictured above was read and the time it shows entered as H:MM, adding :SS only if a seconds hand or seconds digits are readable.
10:35
